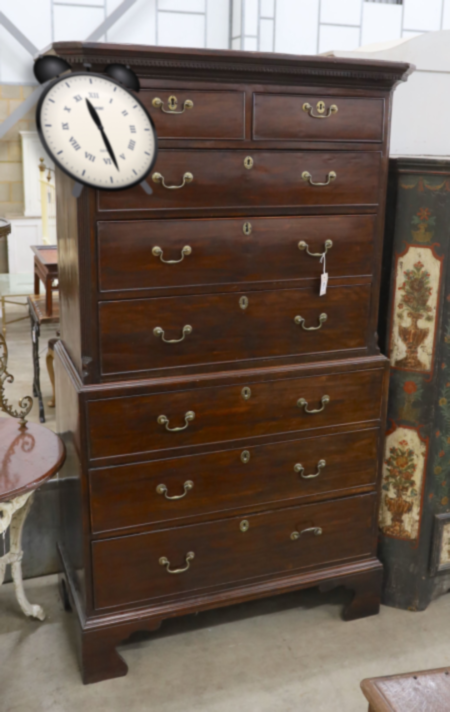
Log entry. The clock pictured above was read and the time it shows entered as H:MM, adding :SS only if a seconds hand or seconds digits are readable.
11:28
